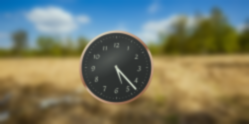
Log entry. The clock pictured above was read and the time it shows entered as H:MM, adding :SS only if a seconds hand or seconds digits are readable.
5:23
